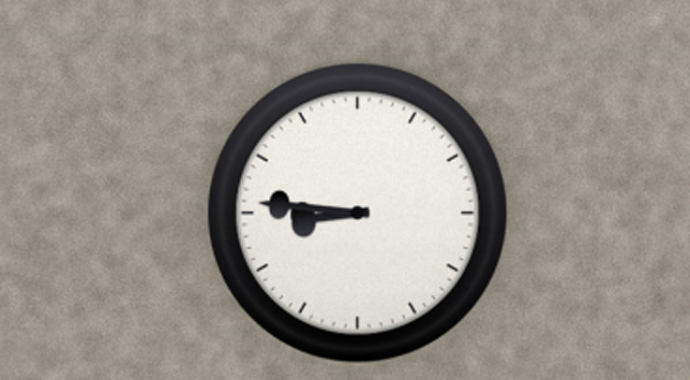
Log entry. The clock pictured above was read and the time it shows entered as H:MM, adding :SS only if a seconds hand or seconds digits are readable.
8:46
